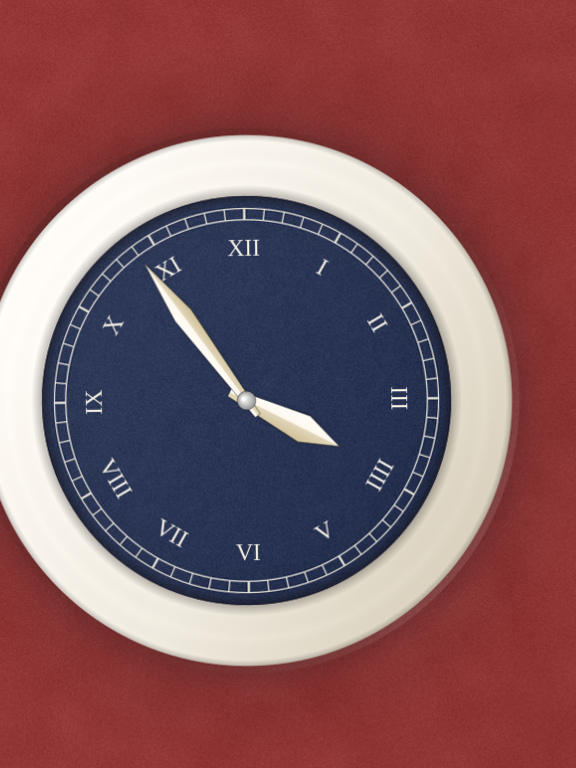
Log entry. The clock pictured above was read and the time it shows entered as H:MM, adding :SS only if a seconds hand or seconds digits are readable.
3:54
